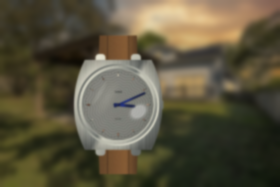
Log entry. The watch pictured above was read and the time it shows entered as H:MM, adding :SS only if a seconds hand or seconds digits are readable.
3:11
